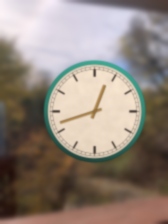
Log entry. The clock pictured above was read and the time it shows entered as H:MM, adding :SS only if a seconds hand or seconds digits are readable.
12:42
